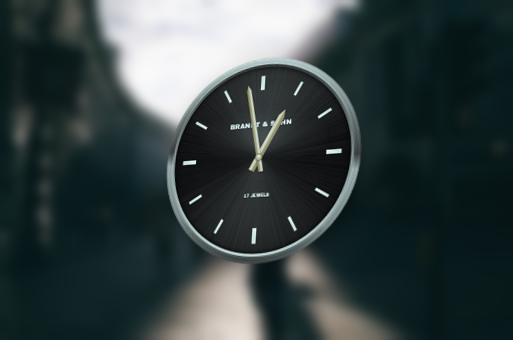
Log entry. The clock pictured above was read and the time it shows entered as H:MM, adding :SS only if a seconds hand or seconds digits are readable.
12:58
